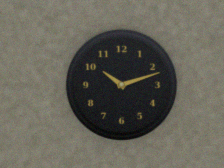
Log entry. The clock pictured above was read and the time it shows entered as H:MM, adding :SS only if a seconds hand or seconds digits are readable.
10:12
